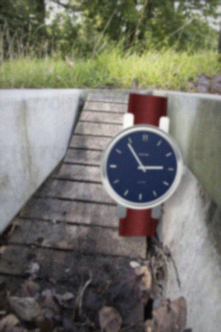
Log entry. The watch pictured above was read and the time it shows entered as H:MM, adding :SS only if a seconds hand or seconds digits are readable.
2:54
